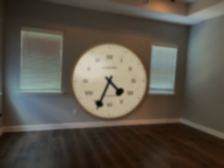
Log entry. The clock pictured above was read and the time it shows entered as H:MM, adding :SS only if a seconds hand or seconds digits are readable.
4:34
